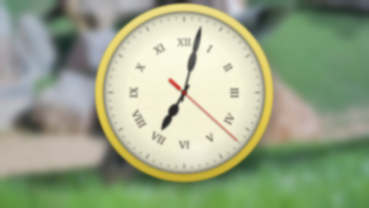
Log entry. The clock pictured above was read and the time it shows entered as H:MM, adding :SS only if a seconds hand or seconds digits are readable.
7:02:22
